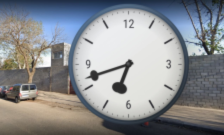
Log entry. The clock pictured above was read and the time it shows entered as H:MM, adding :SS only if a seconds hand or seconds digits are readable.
6:42
